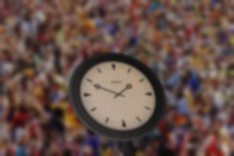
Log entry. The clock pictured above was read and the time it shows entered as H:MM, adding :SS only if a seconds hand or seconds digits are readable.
1:49
